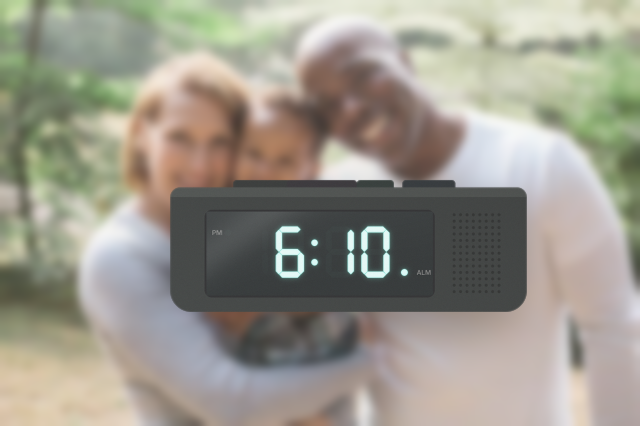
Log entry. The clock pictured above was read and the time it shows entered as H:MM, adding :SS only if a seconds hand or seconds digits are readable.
6:10
